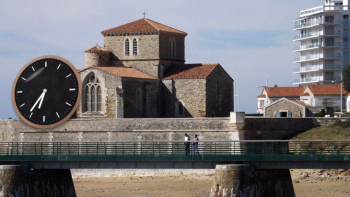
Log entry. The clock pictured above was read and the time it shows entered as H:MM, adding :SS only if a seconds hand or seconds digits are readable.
6:36
